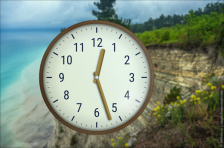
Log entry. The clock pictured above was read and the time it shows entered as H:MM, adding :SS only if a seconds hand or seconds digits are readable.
12:27
